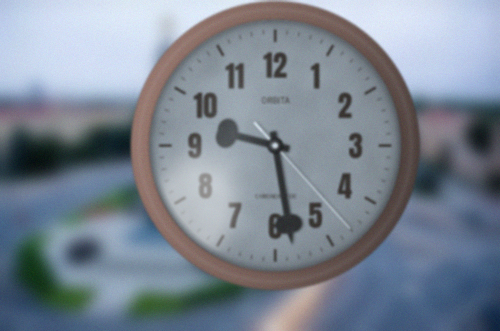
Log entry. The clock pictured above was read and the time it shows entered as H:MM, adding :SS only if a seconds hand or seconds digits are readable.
9:28:23
